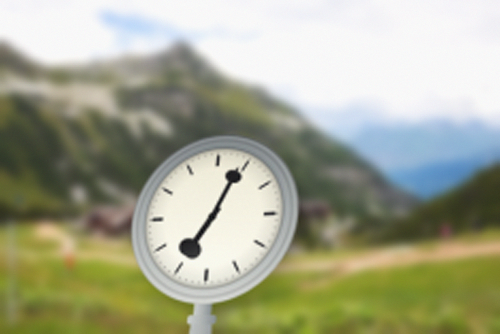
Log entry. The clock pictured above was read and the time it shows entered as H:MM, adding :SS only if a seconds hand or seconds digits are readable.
7:04
